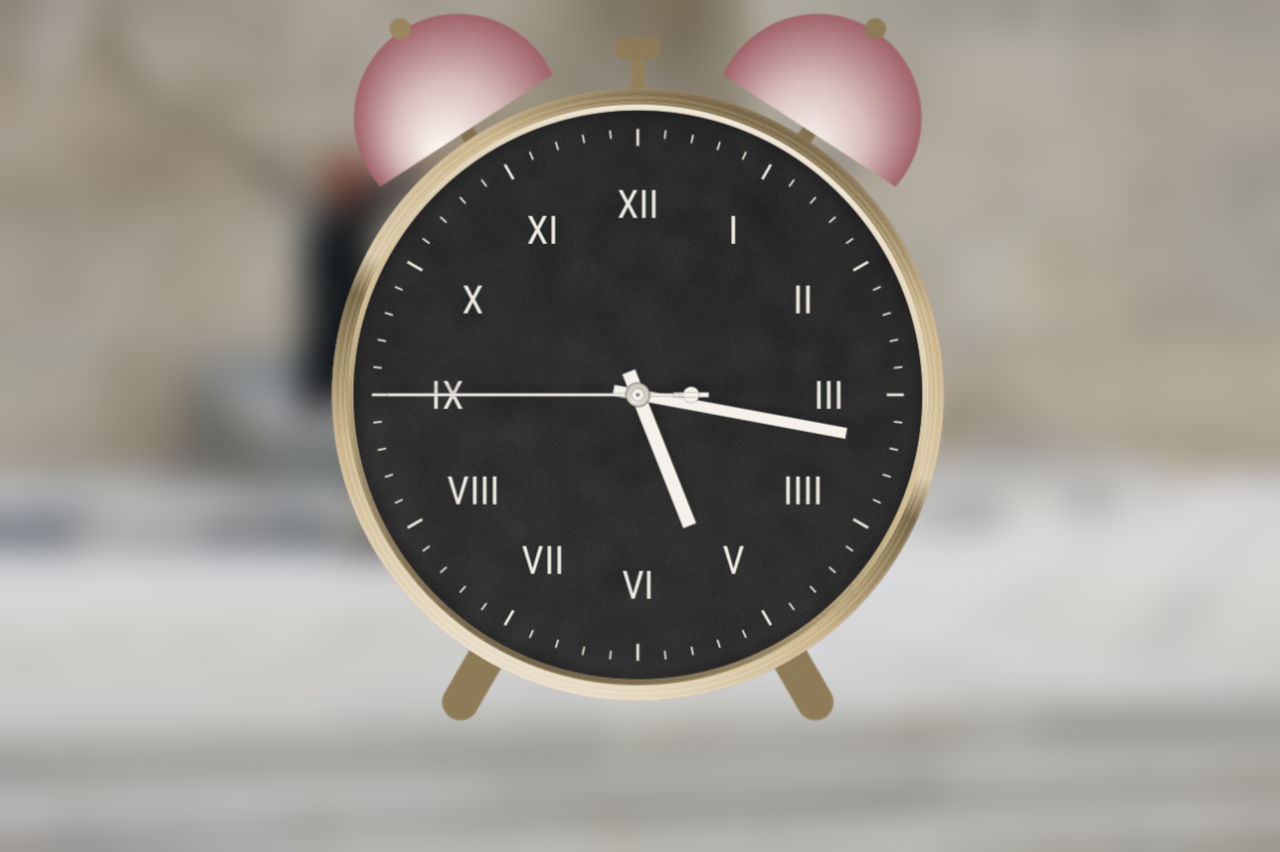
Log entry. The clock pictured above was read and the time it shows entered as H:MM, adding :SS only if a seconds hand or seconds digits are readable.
5:16:45
